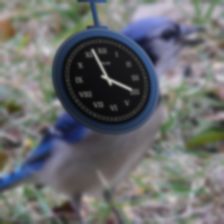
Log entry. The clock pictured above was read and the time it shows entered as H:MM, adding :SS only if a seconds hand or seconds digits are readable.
3:57
